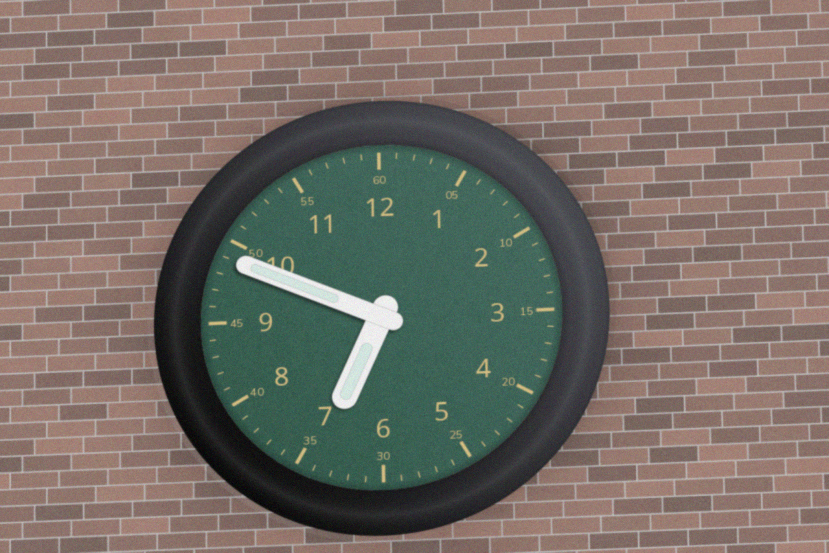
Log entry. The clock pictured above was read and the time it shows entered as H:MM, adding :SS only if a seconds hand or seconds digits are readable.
6:49
